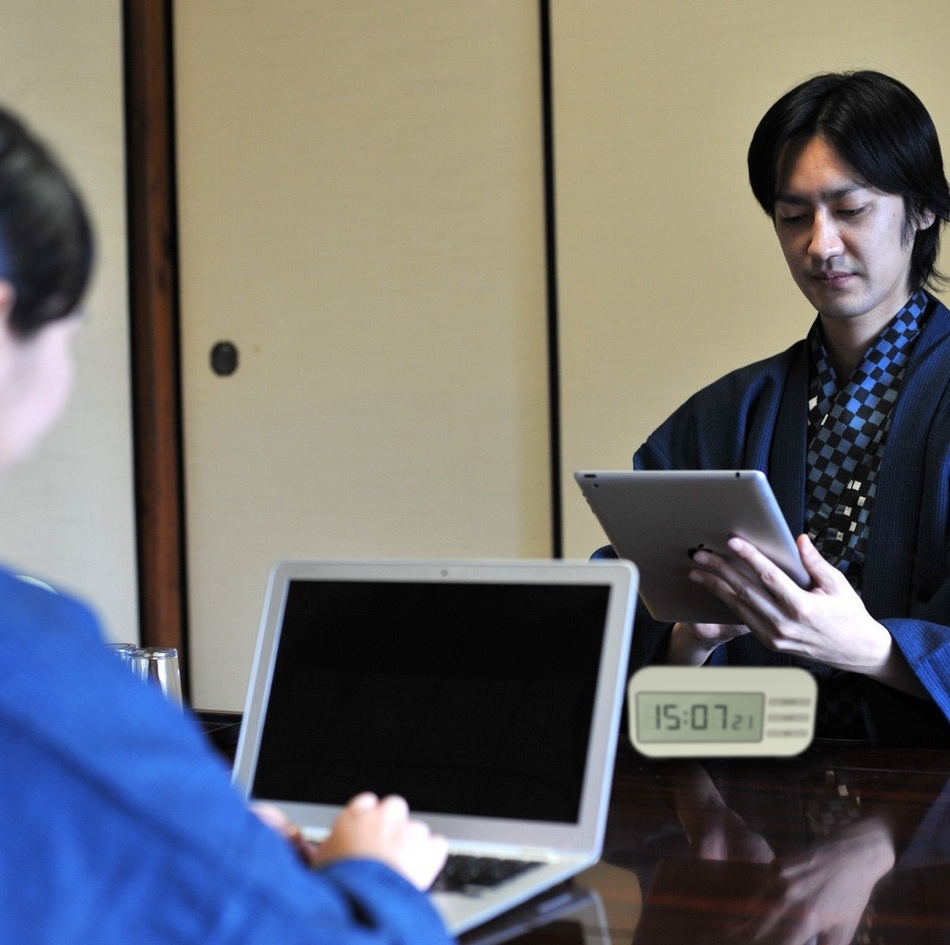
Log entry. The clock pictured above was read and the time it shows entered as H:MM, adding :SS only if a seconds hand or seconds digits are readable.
15:07:21
